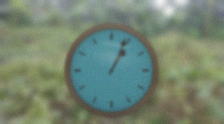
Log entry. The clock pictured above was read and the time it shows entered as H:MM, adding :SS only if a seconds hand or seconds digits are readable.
1:04
